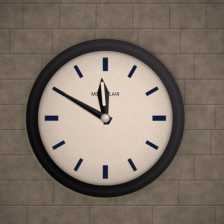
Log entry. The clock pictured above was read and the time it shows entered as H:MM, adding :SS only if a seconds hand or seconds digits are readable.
11:50
